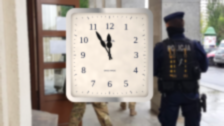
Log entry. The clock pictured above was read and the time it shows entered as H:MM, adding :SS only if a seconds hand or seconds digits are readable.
11:55
